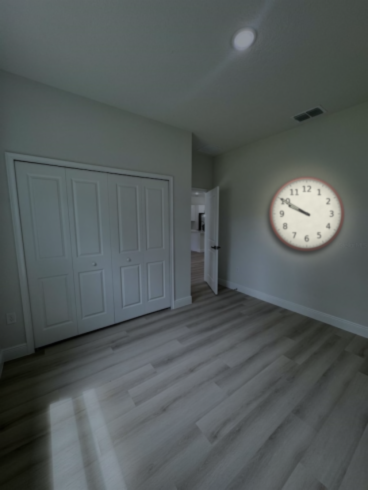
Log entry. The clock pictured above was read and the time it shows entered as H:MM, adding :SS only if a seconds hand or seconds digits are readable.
9:50
